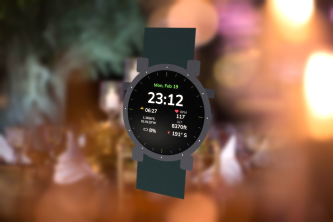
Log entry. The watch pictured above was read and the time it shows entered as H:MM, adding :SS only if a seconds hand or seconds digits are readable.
23:12
